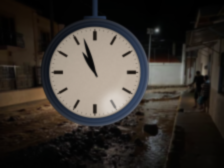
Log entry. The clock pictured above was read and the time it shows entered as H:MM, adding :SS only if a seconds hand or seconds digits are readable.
10:57
